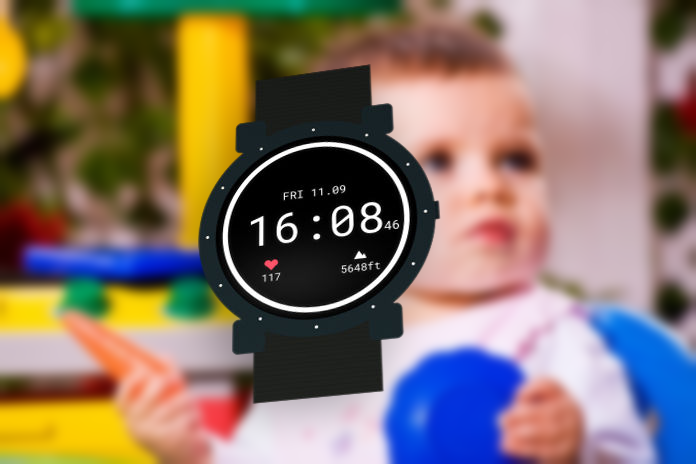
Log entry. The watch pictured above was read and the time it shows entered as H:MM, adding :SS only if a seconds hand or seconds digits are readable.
16:08:46
